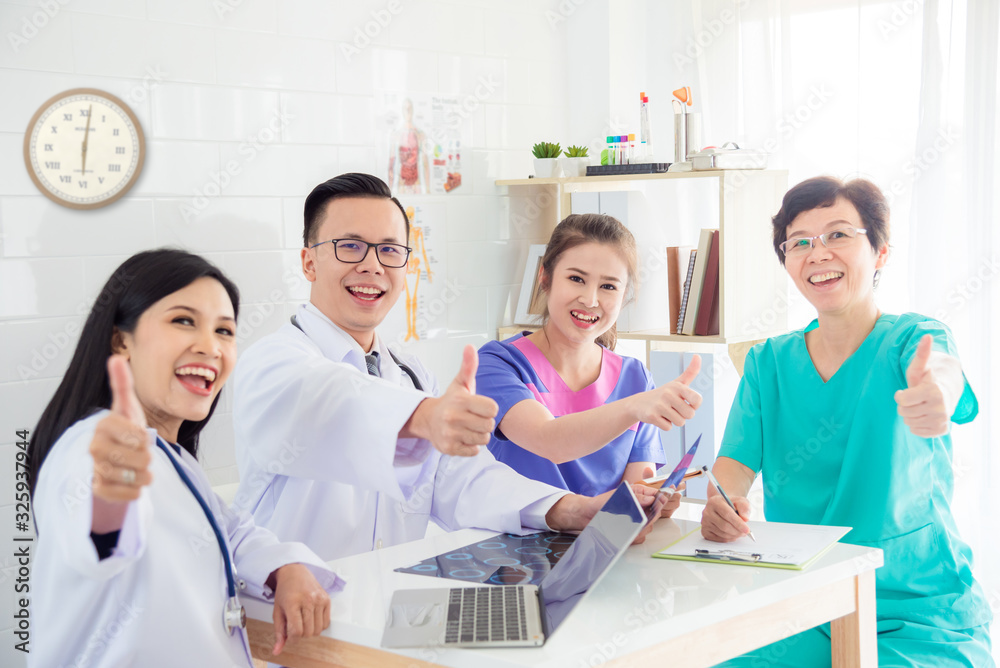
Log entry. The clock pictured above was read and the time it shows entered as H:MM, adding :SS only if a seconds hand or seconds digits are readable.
6:01
